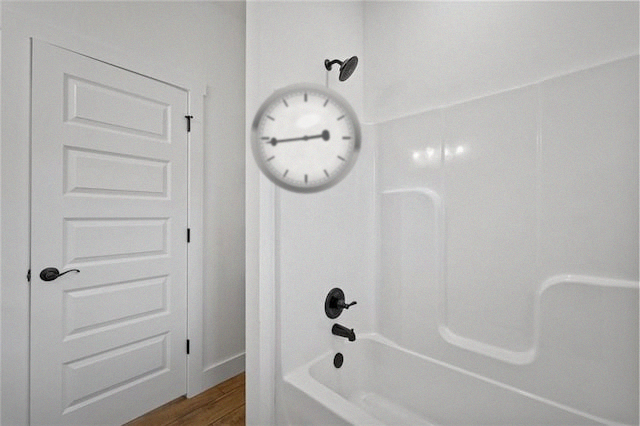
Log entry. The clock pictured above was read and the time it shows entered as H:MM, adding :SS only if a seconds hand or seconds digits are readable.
2:44
